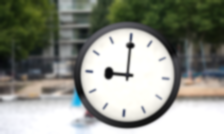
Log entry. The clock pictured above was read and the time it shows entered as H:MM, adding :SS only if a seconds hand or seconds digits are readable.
9:00
